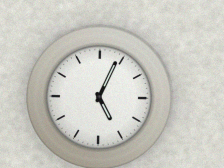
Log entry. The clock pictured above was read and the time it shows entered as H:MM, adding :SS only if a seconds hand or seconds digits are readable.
5:04
